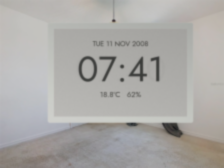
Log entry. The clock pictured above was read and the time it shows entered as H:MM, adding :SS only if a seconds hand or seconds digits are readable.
7:41
